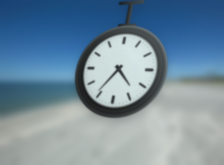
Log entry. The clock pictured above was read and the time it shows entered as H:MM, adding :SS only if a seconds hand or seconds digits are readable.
4:36
